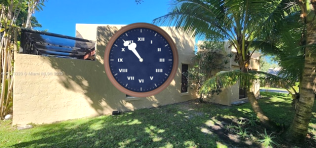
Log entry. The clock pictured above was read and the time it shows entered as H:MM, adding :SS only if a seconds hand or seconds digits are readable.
10:53
